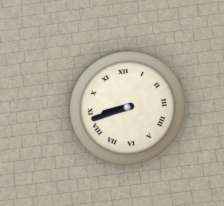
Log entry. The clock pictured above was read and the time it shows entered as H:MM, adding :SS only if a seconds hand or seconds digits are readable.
8:43
